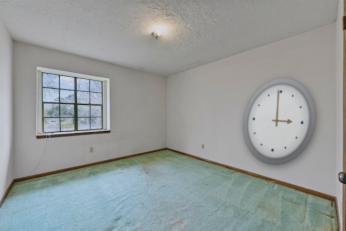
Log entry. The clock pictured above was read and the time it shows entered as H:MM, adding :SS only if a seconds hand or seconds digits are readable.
2:59
